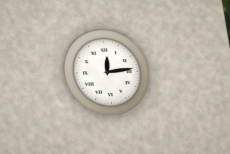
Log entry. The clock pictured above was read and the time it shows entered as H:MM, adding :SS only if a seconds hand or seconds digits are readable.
12:14
